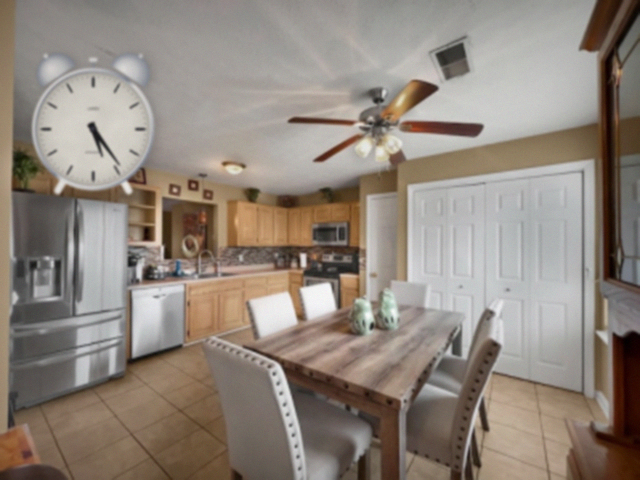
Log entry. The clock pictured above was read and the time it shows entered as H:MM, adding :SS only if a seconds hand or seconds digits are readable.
5:24
